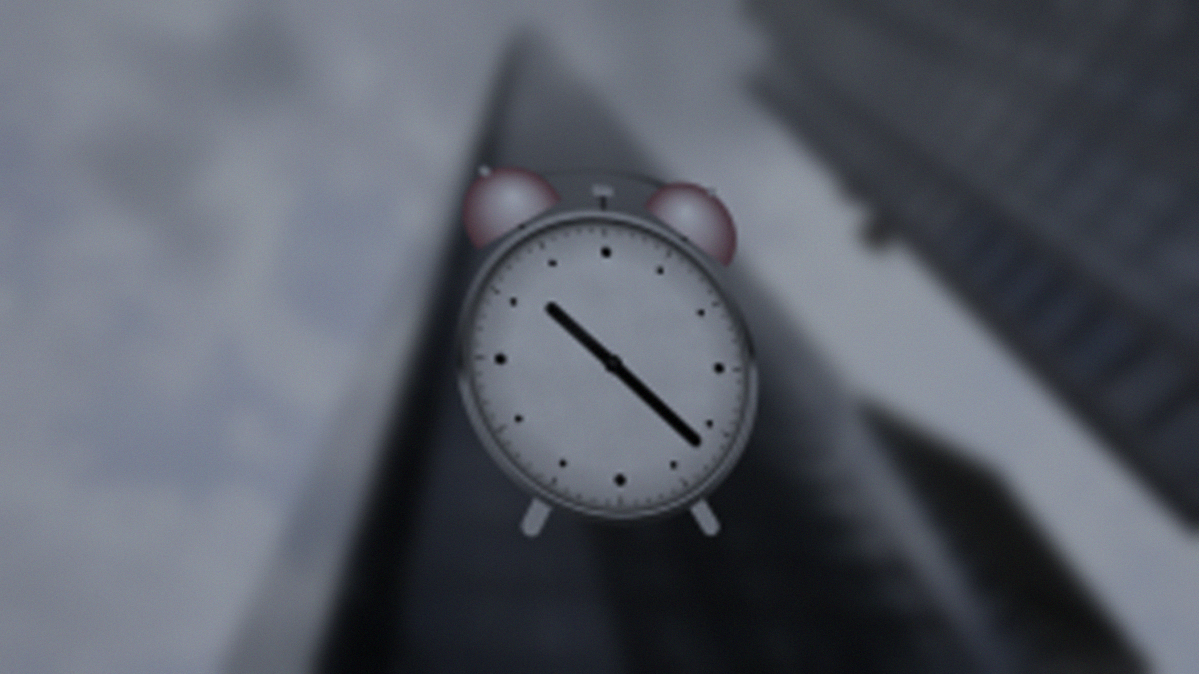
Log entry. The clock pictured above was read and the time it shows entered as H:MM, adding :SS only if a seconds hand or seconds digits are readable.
10:22
